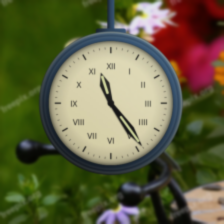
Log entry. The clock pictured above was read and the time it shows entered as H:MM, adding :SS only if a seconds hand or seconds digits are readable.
11:24
